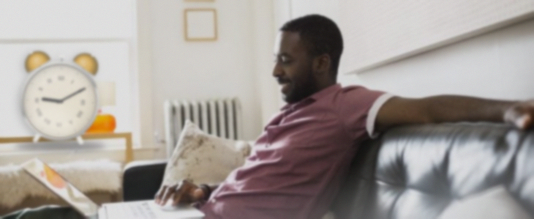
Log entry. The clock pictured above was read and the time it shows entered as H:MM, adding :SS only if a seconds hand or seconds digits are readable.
9:10
